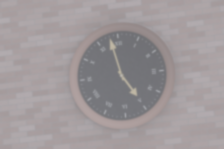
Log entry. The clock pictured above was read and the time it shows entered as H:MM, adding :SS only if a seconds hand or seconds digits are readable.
4:58
